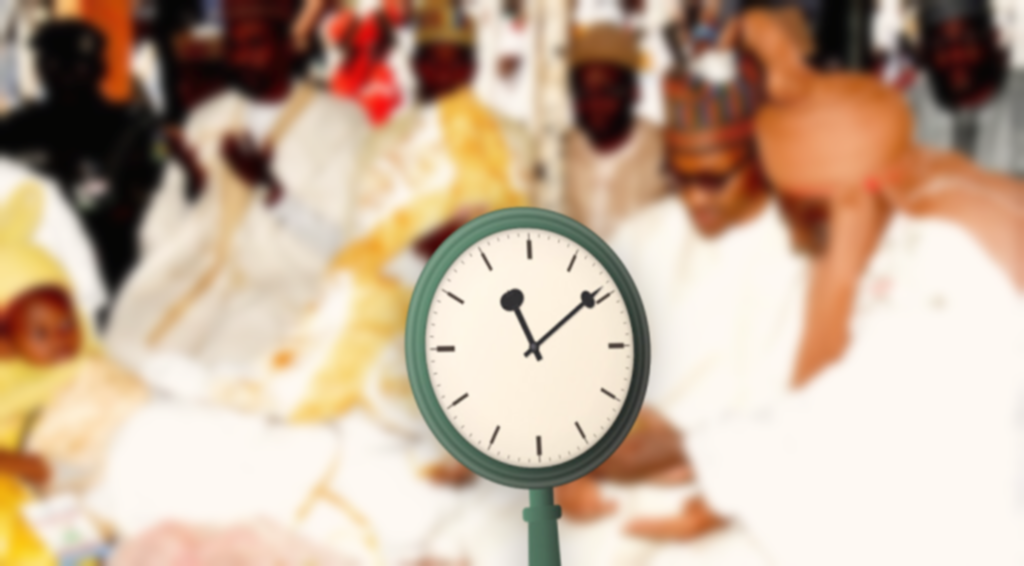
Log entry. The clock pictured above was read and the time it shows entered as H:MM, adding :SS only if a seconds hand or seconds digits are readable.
11:09
